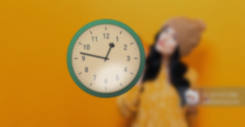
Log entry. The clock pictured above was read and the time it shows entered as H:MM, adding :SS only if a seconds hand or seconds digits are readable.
12:47
